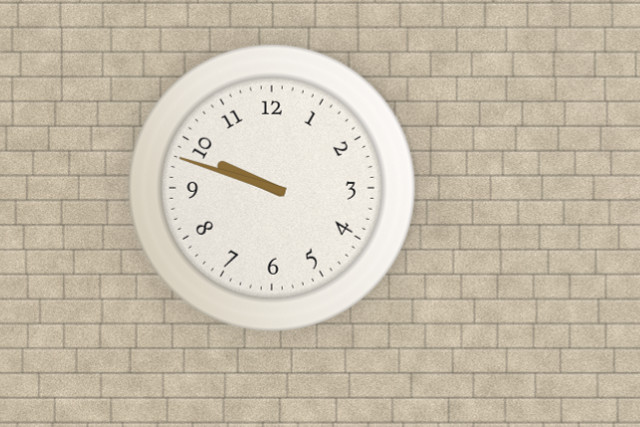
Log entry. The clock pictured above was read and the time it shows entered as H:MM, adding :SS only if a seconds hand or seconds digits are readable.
9:48
